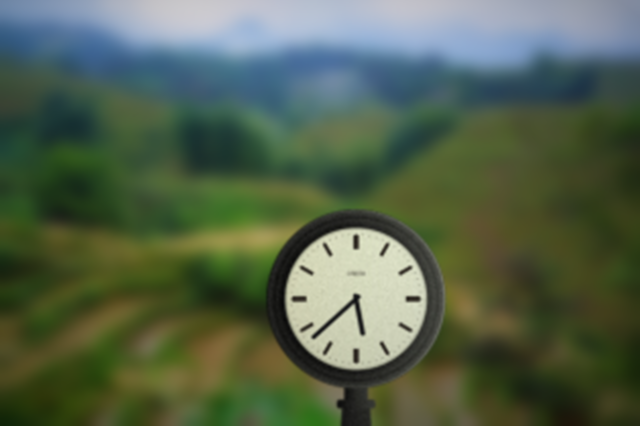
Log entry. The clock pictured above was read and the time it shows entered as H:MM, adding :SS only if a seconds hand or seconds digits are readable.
5:38
